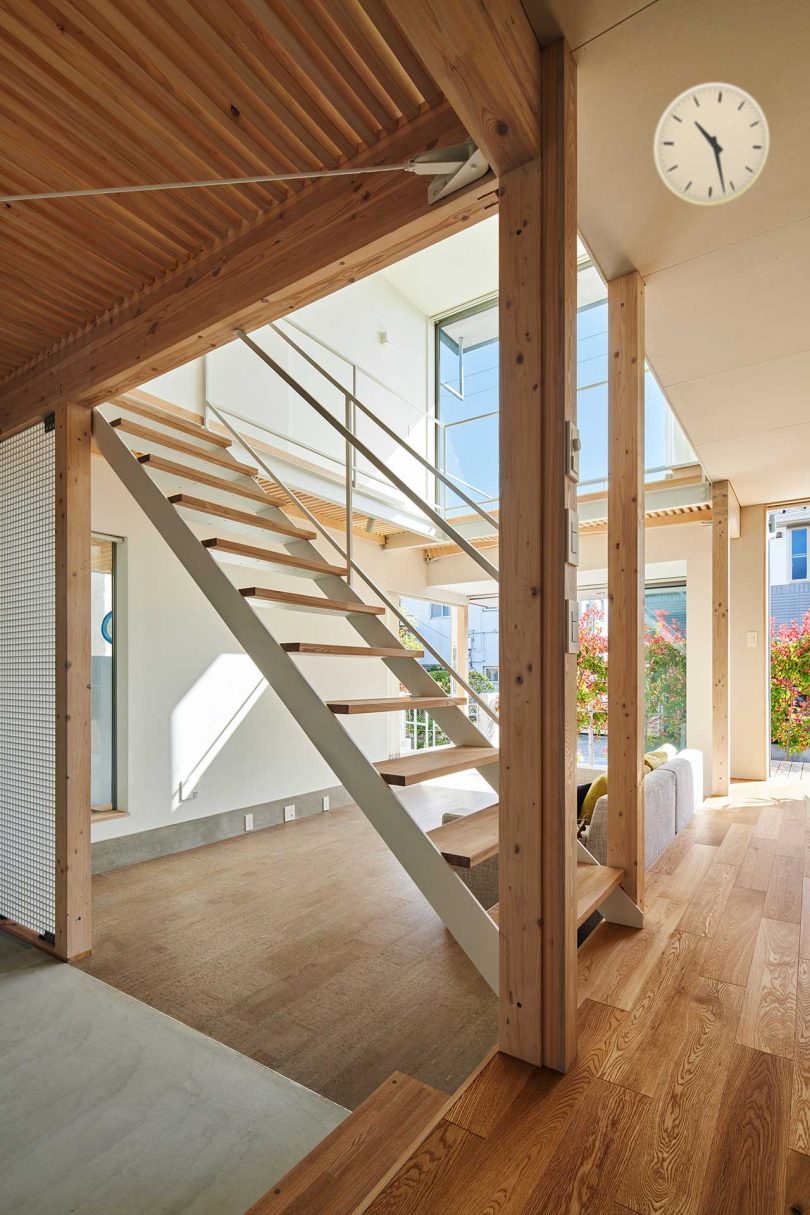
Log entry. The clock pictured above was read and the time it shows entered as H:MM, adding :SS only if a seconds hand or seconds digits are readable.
10:27
